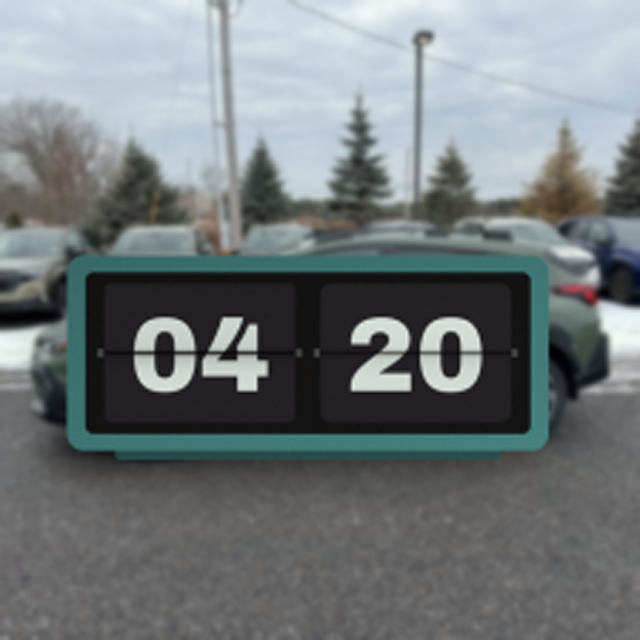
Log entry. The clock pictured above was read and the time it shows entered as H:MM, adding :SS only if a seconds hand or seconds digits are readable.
4:20
